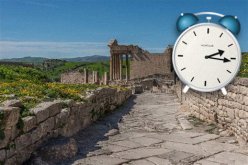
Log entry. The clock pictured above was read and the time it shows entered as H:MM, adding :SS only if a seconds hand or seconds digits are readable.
2:16
